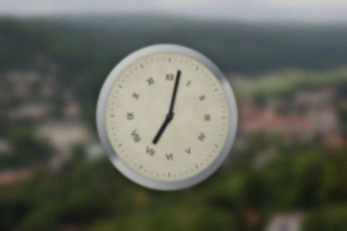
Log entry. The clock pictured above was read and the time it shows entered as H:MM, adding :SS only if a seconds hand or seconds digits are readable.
7:02
